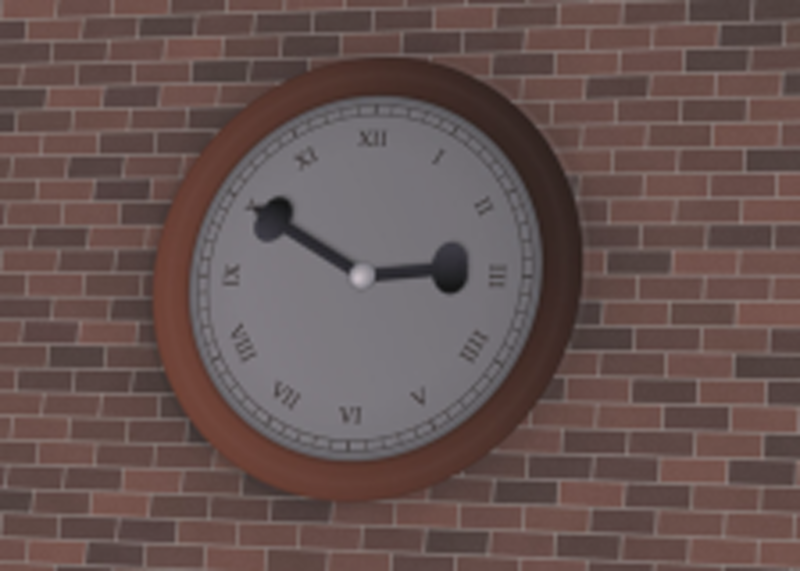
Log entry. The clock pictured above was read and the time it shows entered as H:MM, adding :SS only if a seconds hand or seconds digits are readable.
2:50
